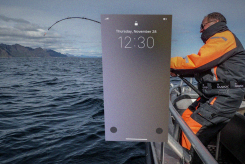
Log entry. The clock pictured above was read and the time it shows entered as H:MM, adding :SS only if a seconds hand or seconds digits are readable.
12:30
